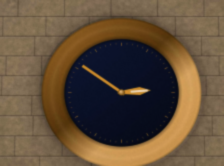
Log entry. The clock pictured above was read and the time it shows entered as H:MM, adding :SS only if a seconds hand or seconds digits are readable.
2:51
